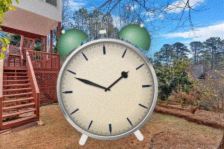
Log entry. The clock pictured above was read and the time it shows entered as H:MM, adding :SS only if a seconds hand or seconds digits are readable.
1:49
